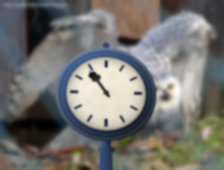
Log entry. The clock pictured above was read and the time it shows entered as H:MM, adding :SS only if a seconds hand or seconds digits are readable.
10:54
